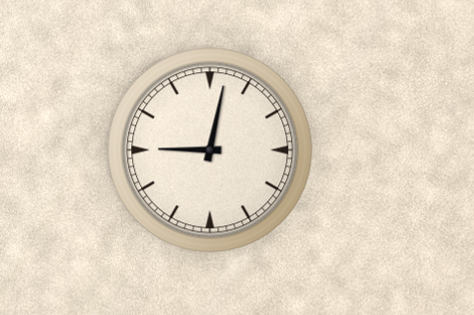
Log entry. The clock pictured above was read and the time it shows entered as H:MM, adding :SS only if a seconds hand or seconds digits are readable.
9:02
